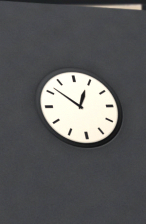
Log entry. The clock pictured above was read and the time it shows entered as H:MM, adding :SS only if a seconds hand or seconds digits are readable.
12:52
